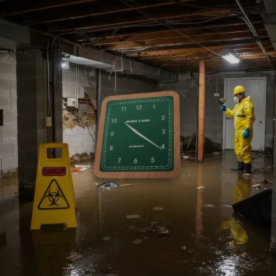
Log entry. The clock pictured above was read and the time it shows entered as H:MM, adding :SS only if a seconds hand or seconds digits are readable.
10:21
